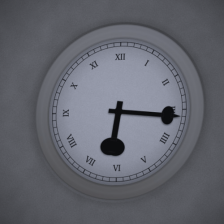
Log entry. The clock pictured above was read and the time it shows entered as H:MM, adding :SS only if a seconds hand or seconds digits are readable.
6:16
